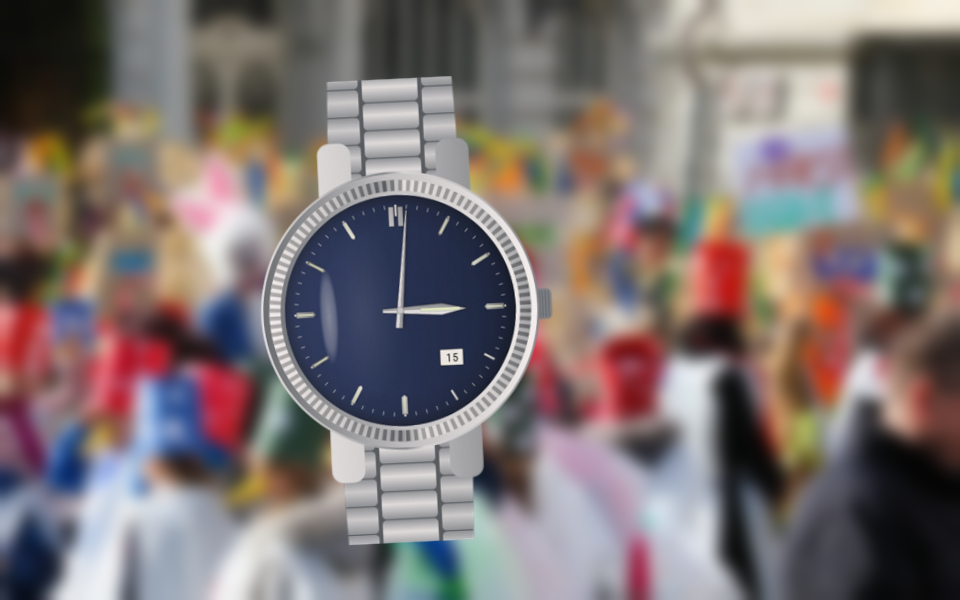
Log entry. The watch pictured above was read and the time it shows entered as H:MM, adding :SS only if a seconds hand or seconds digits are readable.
3:01
